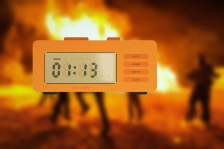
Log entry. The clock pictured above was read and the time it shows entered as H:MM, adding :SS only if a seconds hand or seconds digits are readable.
1:13
